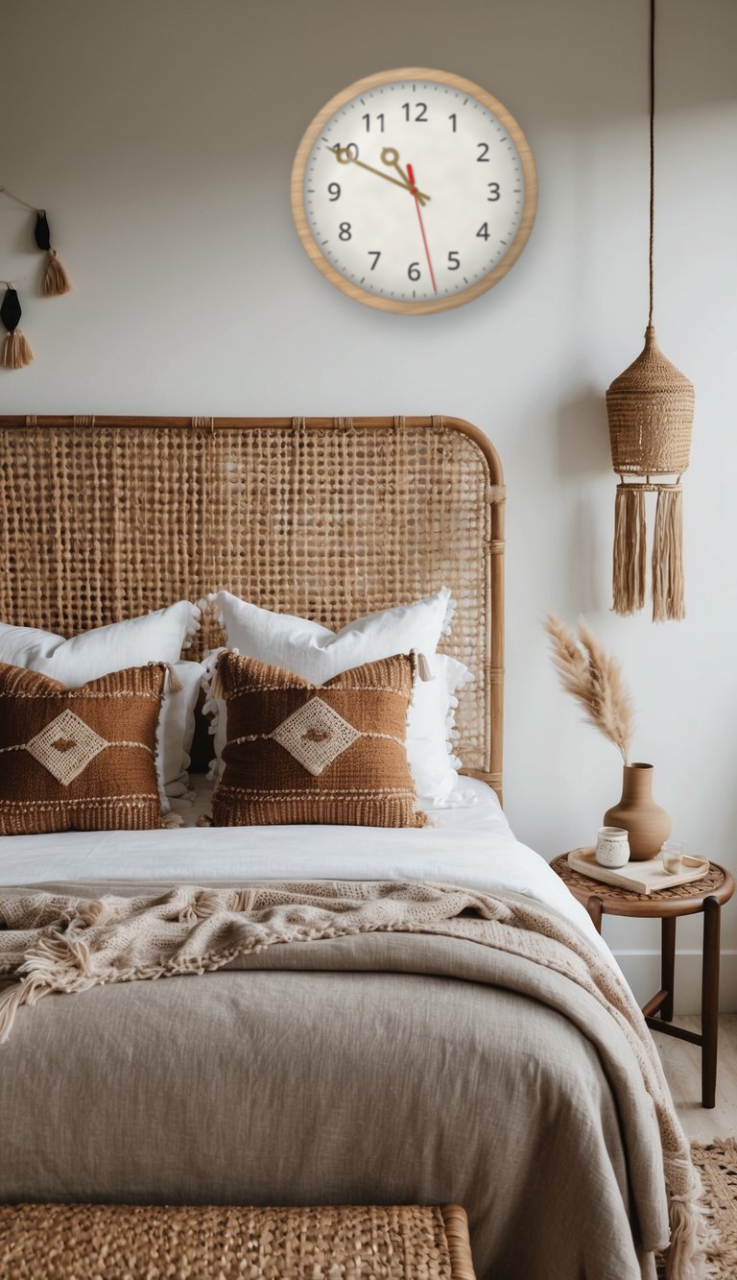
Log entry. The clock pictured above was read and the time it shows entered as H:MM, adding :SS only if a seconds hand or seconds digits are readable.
10:49:28
